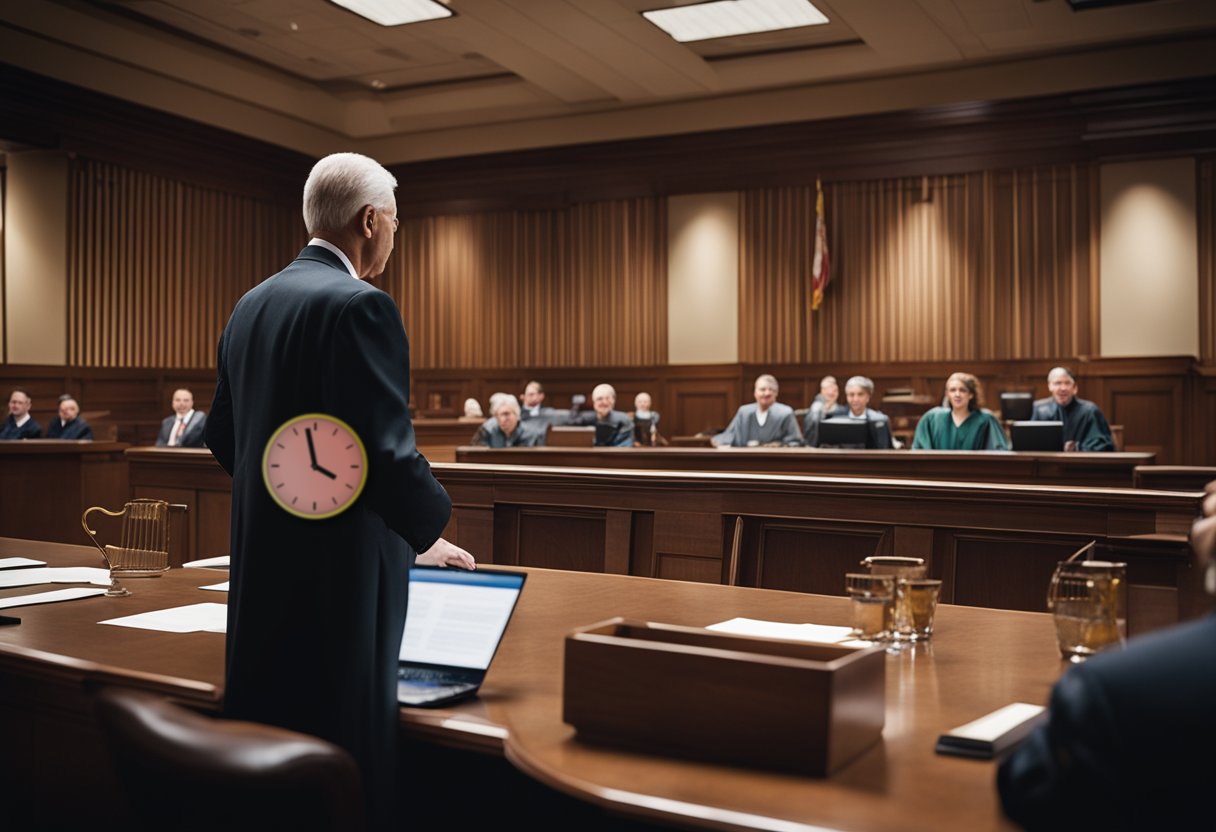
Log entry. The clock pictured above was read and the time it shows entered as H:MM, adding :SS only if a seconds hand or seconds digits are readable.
3:58
